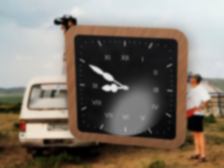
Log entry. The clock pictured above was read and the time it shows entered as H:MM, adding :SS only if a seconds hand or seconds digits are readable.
8:50
